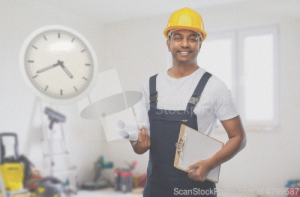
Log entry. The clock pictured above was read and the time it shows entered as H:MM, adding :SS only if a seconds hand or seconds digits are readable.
4:41
